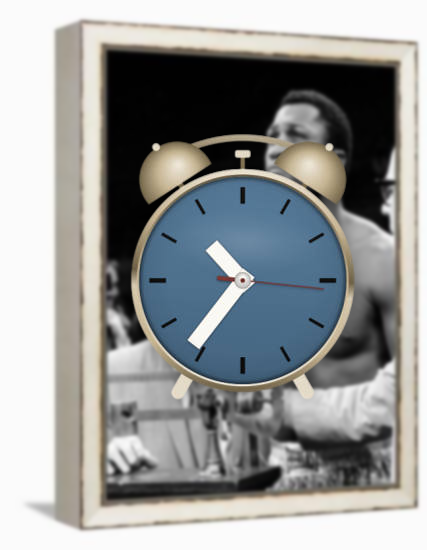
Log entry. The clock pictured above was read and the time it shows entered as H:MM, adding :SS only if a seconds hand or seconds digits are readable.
10:36:16
